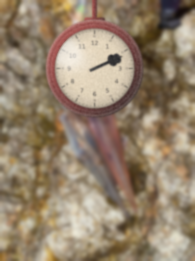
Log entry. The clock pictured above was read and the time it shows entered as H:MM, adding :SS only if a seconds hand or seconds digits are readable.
2:11
